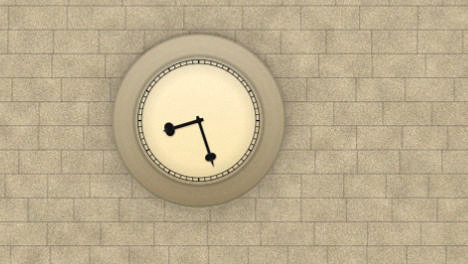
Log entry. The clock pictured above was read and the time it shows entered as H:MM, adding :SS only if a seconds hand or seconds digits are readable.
8:27
